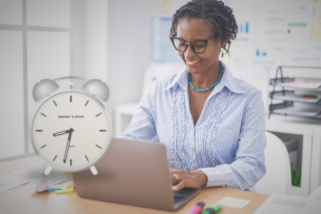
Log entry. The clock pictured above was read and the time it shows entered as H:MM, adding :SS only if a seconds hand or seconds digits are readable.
8:32
